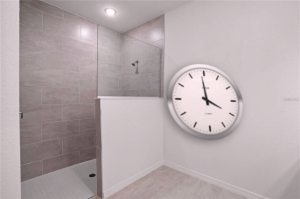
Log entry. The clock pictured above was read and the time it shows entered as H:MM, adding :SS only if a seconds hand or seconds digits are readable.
3:59
